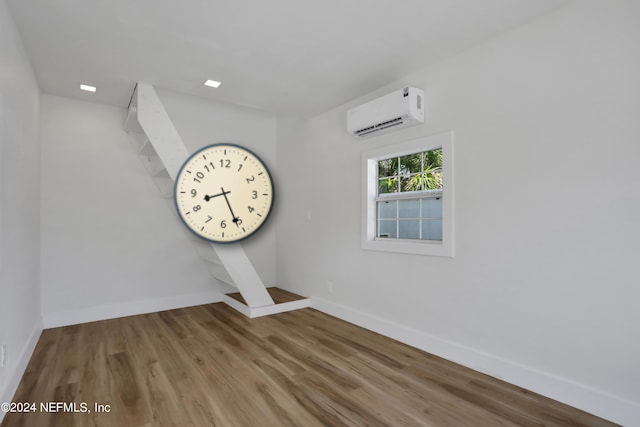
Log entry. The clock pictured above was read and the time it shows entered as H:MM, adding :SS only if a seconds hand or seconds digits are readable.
8:26
